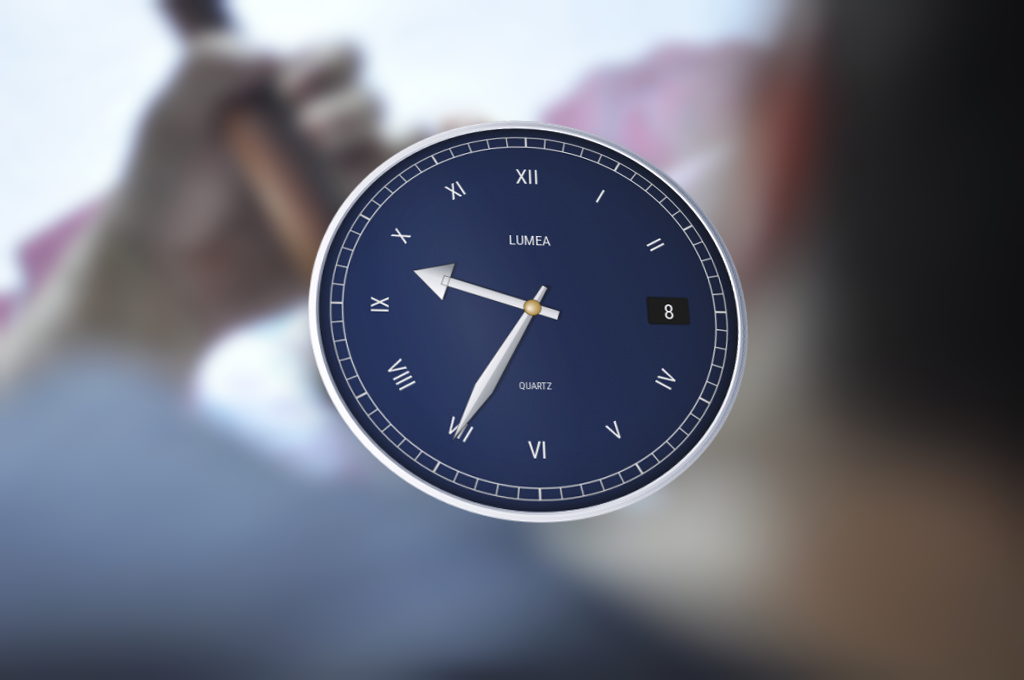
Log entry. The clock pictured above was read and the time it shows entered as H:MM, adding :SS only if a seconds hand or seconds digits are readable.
9:35
